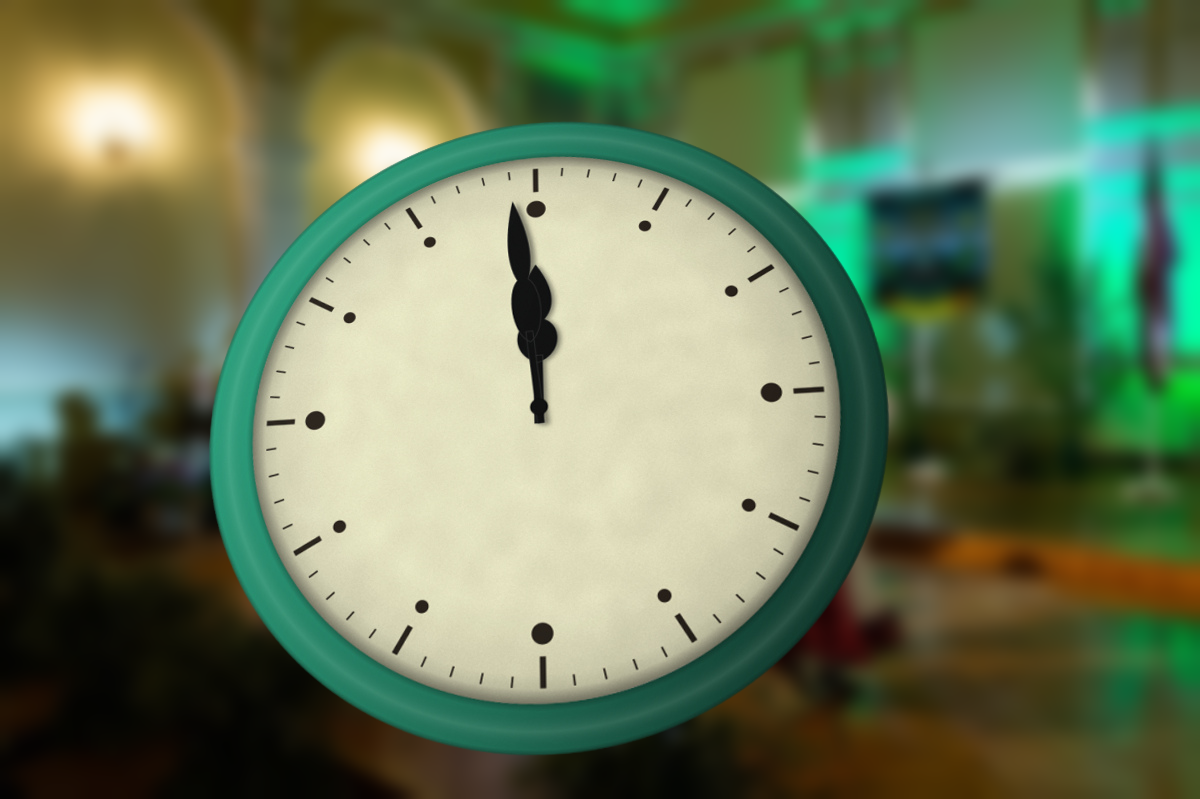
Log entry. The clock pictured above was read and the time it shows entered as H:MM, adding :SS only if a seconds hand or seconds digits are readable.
11:59
